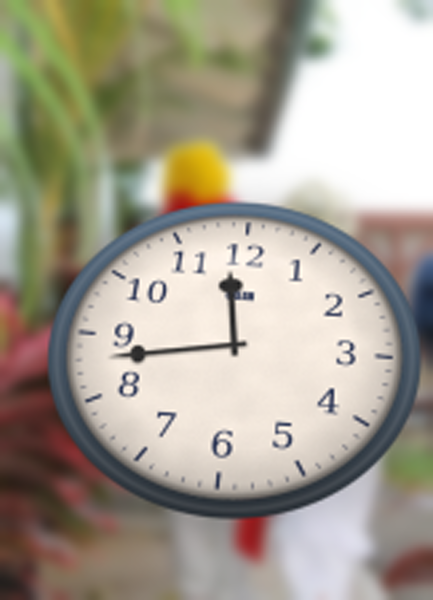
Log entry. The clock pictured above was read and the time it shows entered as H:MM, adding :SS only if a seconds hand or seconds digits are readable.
11:43
